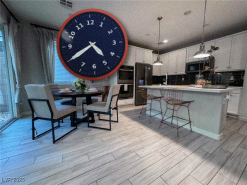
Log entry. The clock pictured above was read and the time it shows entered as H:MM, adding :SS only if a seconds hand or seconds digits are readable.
4:40
